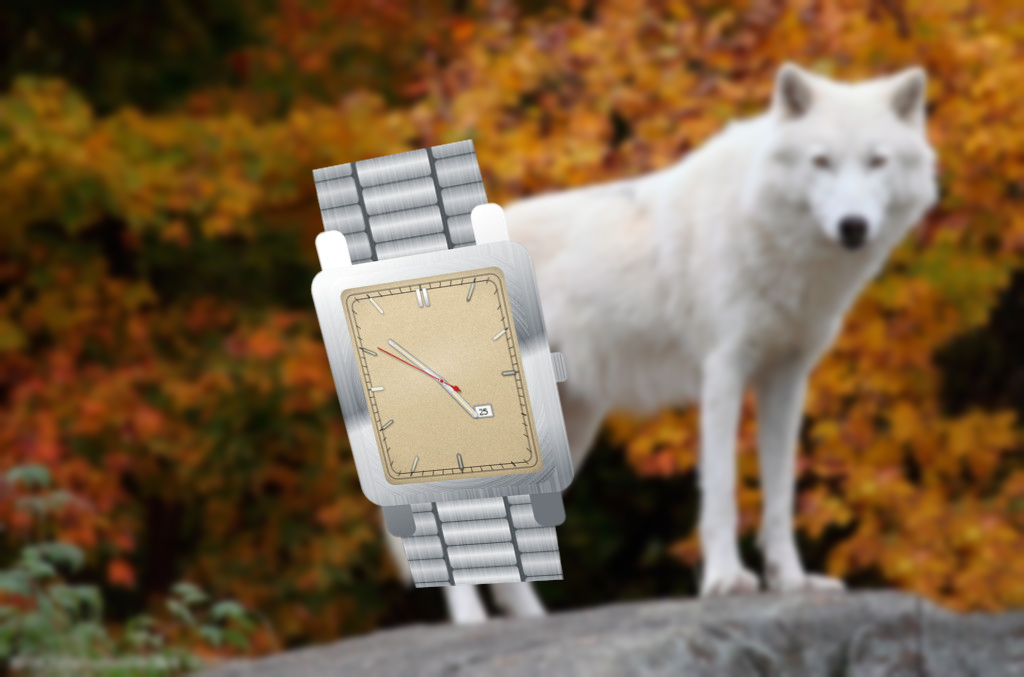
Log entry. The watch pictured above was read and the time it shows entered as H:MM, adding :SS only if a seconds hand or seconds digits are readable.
4:52:51
